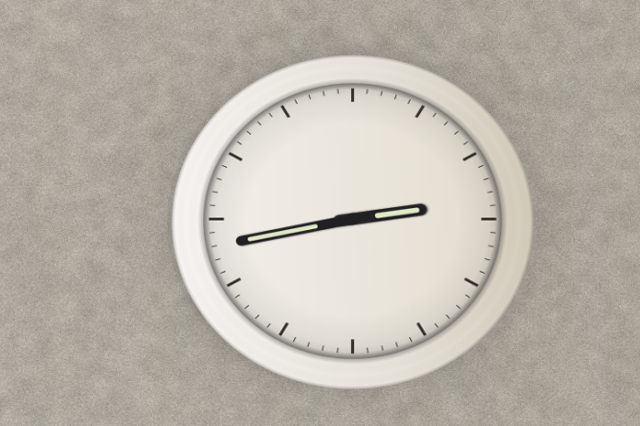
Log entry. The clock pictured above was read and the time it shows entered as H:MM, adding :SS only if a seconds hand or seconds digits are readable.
2:43
